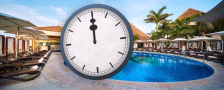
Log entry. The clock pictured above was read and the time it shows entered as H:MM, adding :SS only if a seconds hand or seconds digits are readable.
12:00
